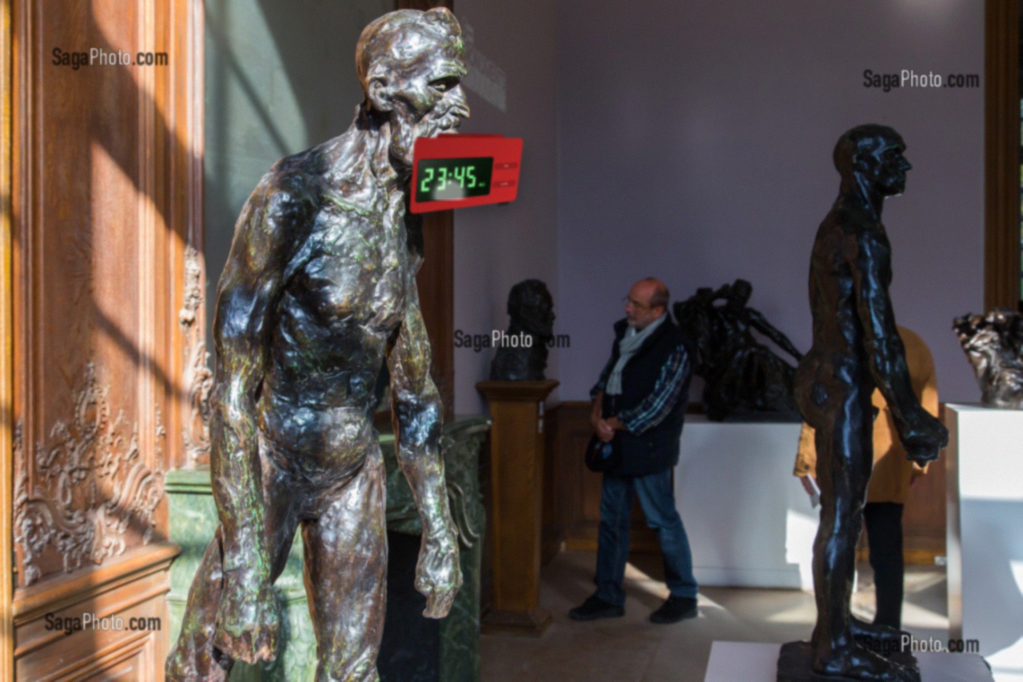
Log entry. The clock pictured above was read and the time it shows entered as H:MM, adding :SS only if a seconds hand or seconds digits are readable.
23:45
